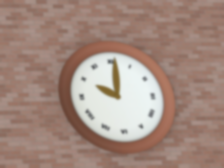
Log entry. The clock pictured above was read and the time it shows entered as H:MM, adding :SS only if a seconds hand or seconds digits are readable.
10:01
